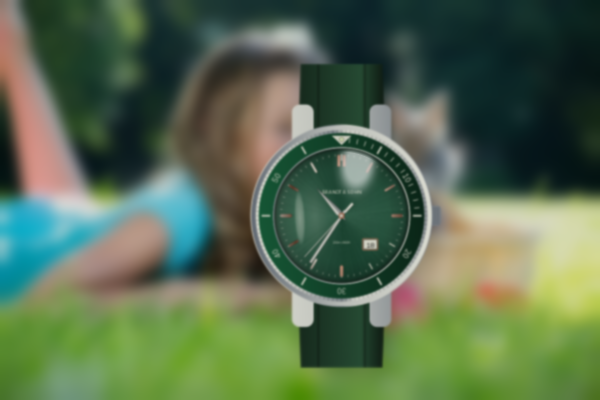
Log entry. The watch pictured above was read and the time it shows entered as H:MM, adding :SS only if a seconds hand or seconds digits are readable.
10:35:37
